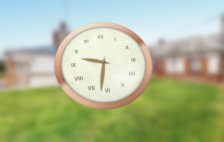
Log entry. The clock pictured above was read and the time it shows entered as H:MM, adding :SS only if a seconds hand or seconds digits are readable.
9:32
